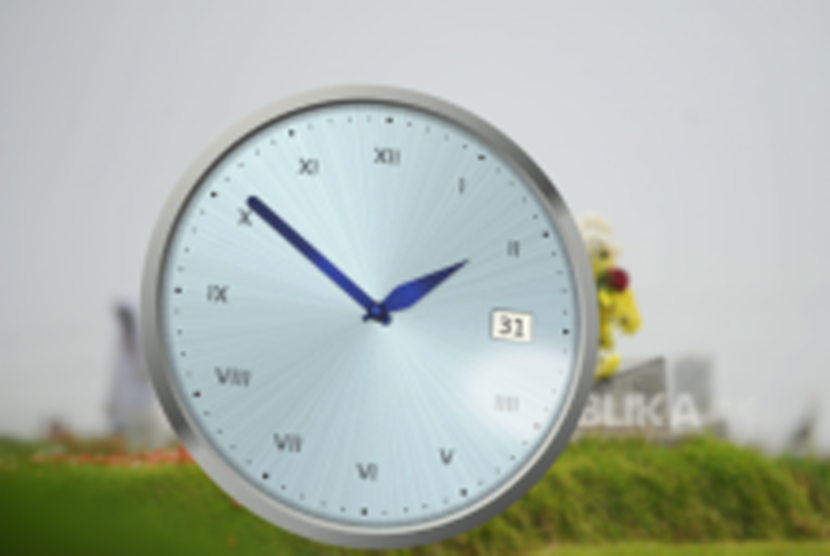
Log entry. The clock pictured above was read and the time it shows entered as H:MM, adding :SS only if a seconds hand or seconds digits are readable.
1:51
